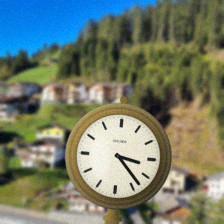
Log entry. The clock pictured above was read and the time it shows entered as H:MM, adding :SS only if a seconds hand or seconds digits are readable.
3:23
